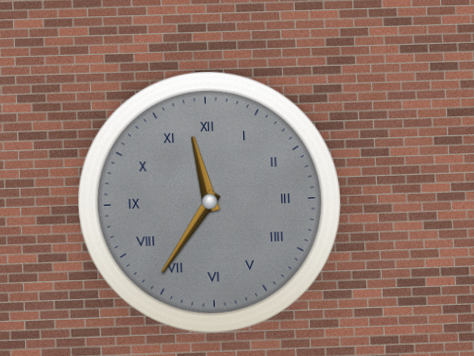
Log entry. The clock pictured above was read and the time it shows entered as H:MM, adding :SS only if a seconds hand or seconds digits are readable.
11:36
